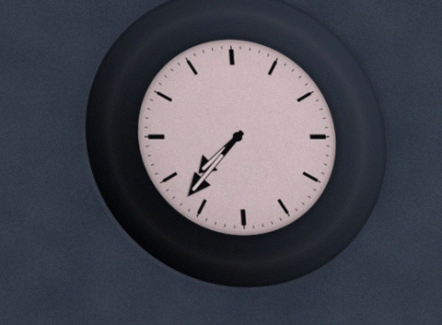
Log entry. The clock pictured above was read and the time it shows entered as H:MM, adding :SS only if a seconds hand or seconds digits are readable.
7:37
